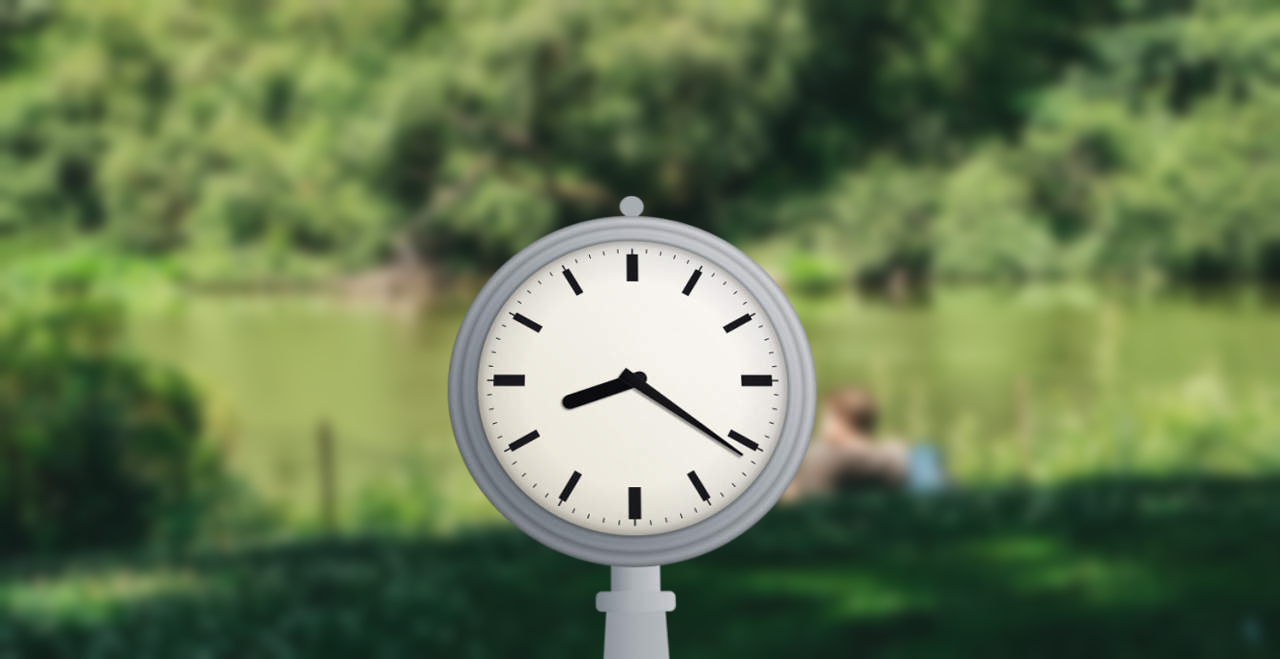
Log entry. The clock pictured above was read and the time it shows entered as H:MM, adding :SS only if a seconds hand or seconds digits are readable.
8:21
